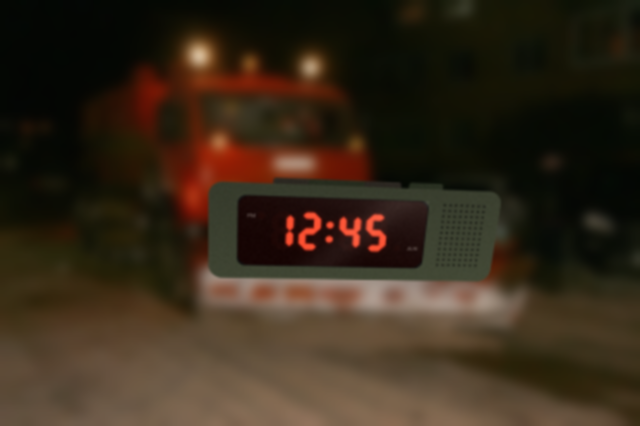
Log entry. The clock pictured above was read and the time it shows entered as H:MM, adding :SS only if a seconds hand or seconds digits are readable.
12:45
